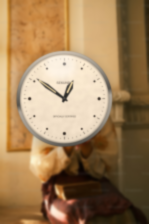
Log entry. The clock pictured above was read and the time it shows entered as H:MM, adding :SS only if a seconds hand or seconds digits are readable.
12:51
